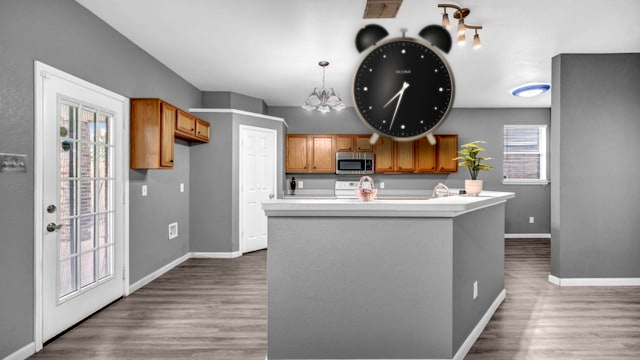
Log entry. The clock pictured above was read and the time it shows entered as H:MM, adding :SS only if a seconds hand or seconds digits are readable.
7:33
